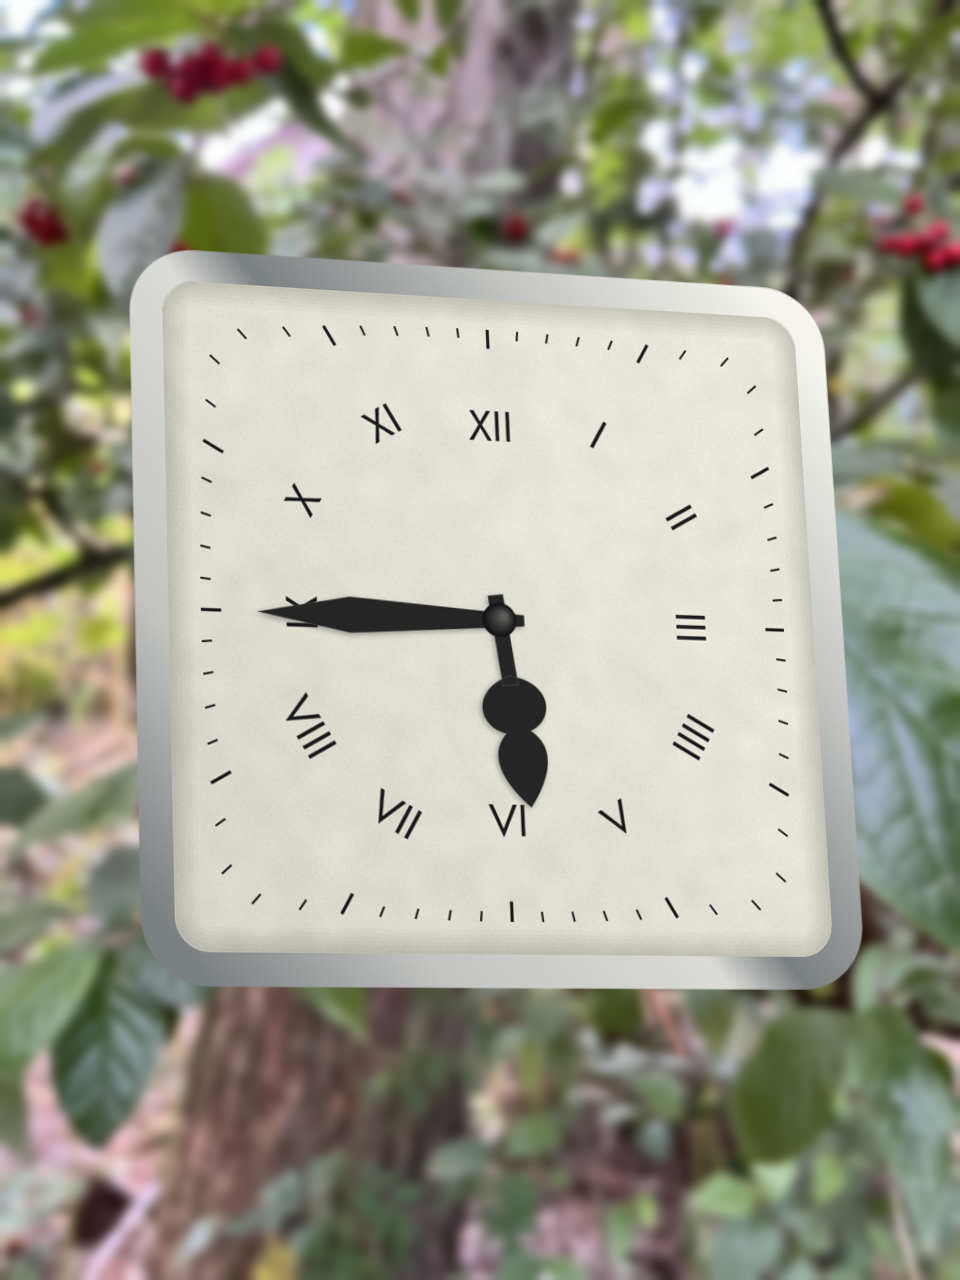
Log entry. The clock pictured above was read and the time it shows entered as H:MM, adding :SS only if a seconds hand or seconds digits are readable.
5:45
